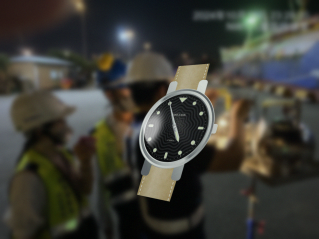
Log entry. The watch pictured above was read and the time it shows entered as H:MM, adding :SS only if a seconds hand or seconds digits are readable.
4:55
